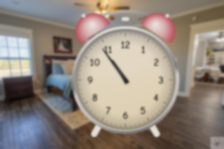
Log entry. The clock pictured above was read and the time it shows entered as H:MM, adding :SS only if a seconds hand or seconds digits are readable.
10:54
